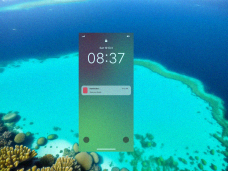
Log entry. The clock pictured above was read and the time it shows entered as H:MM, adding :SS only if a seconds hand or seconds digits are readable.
8:37
